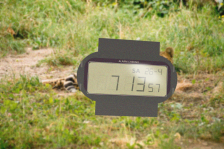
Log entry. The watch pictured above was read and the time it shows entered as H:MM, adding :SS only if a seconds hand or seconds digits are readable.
7:13:57
